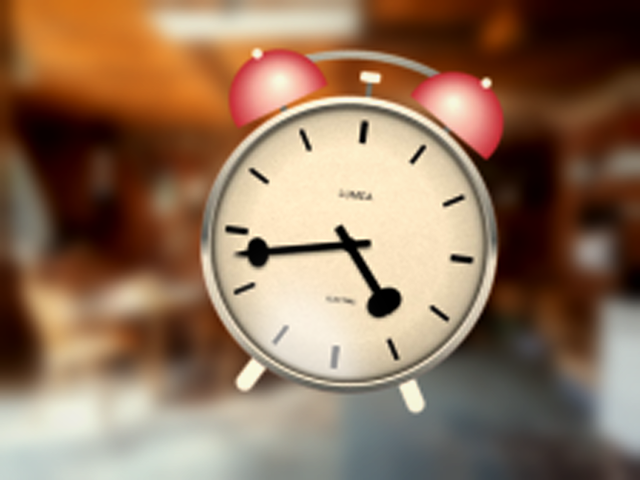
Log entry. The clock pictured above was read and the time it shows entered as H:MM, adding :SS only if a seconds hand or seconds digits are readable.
4:43
